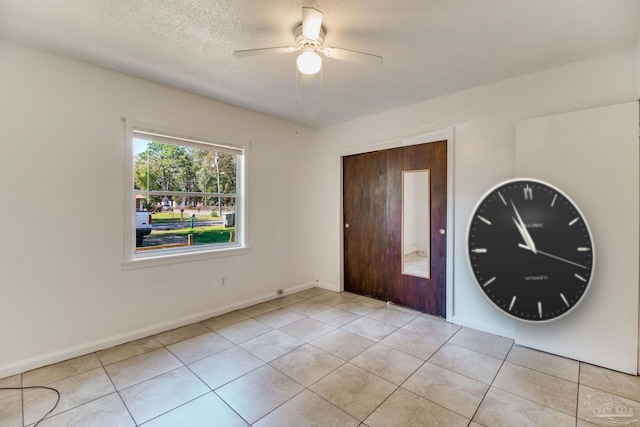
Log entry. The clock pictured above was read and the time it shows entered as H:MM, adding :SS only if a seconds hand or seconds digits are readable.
10:56:18
